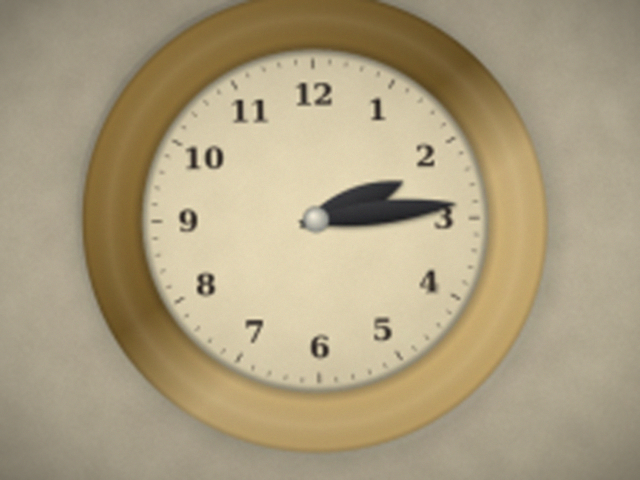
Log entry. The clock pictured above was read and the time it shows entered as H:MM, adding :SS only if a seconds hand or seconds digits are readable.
2:14
